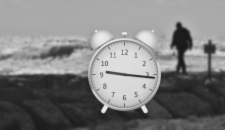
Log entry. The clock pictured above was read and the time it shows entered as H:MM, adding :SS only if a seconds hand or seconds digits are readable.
9:16
